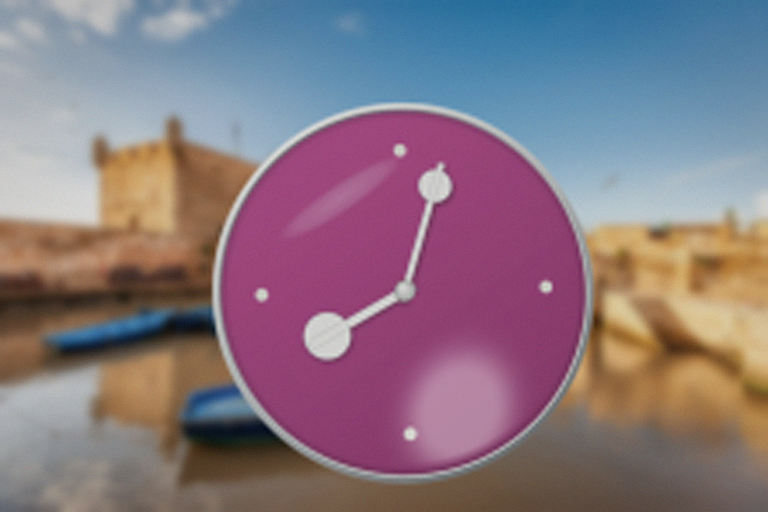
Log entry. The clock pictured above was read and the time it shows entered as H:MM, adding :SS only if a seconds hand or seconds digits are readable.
8:03
